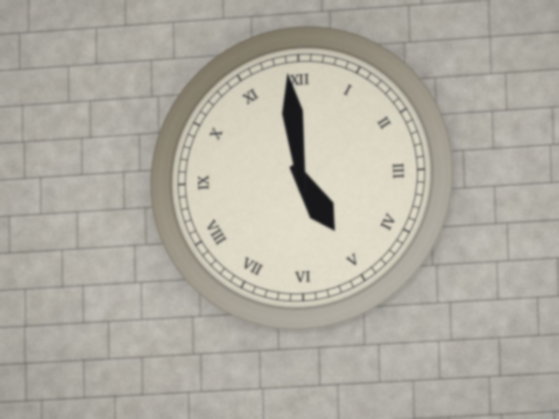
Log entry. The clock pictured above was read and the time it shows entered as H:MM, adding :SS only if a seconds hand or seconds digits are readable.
4:59
